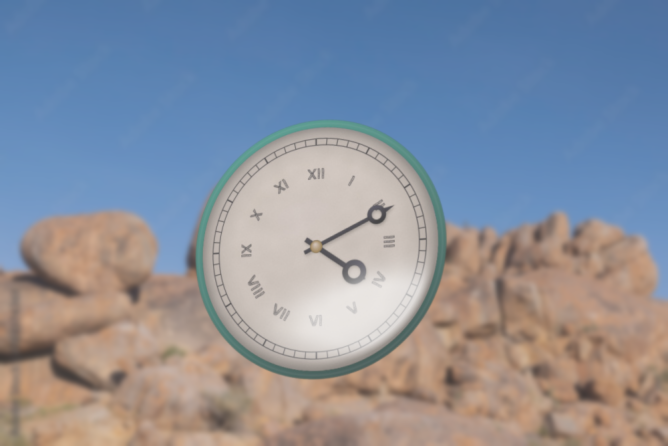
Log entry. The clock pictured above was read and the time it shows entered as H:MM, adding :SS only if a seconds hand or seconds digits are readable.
4:11
